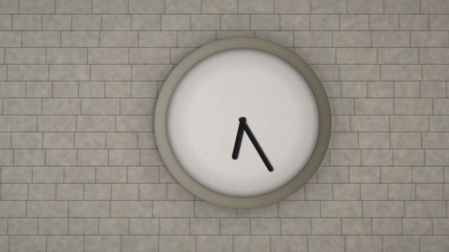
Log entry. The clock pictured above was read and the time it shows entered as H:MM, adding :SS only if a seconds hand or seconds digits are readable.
6:25
